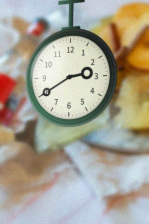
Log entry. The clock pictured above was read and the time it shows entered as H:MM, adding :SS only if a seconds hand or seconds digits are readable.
2:40
